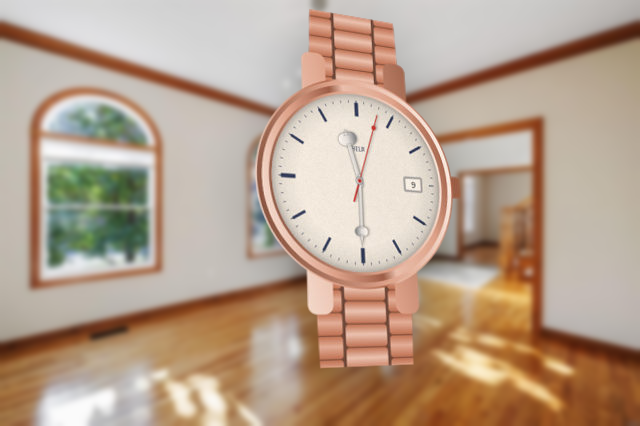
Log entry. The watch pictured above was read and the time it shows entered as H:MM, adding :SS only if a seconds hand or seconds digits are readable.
11:30:03
